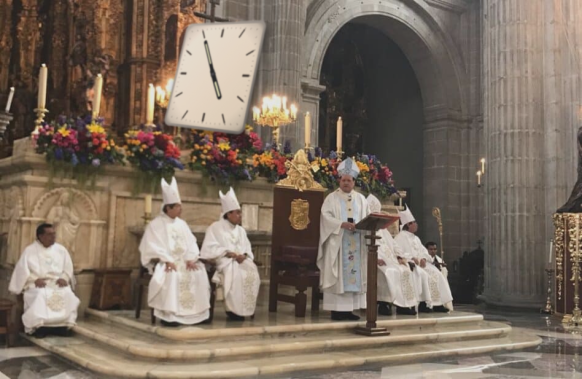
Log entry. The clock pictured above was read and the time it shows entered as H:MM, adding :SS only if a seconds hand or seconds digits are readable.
4:55
